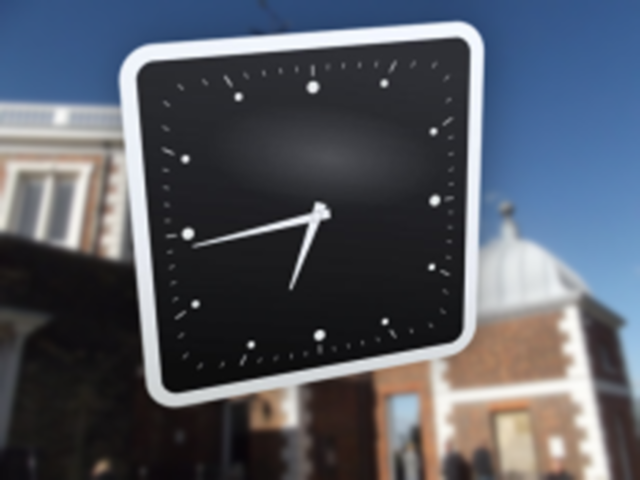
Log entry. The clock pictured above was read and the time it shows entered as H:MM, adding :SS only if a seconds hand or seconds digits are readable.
6:44
